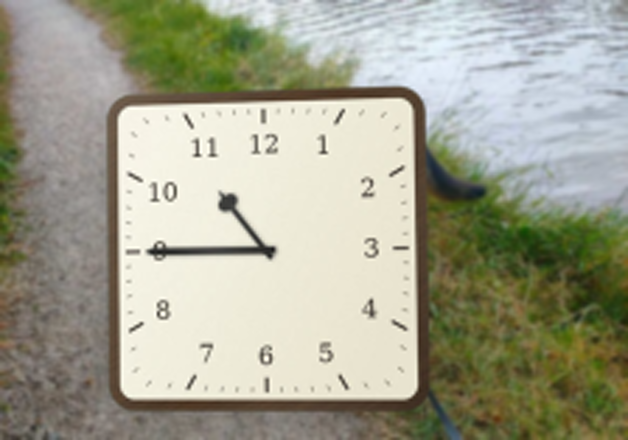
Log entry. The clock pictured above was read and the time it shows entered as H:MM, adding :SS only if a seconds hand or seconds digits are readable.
10:45
